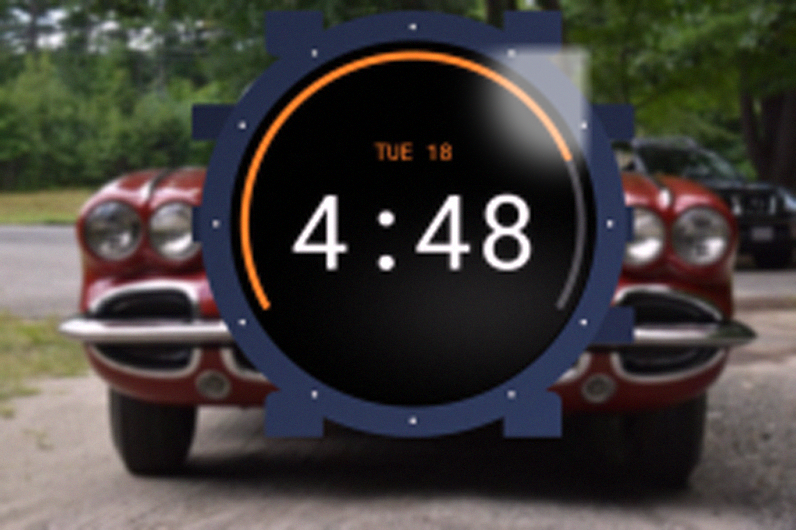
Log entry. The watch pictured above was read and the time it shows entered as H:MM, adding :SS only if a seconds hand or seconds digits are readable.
4:48
